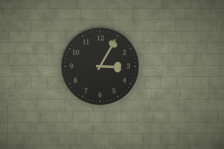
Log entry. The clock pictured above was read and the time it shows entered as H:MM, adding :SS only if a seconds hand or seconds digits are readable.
3:05
